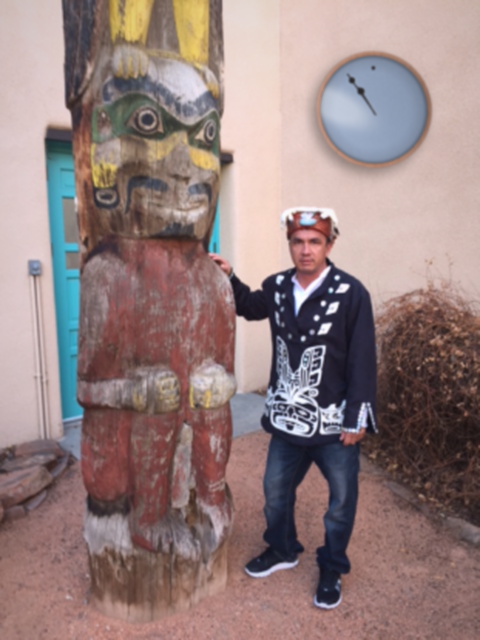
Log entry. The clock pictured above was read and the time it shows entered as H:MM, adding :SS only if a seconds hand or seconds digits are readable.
10:54
